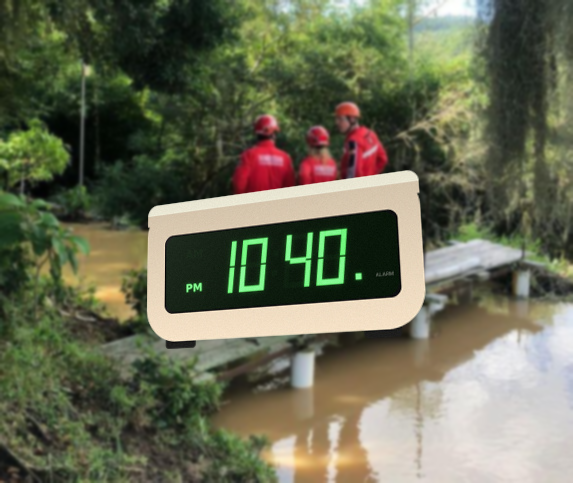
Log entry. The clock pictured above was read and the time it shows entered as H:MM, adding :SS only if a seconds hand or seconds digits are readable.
10:40
